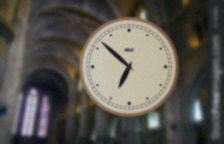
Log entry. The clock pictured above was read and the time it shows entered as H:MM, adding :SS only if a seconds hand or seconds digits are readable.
6:52
